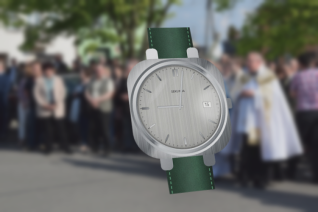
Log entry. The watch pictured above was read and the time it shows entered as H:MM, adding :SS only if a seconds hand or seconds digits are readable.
9:02
